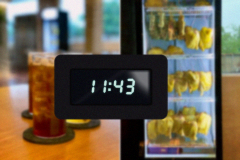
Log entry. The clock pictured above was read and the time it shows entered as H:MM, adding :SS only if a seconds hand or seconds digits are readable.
11:43
